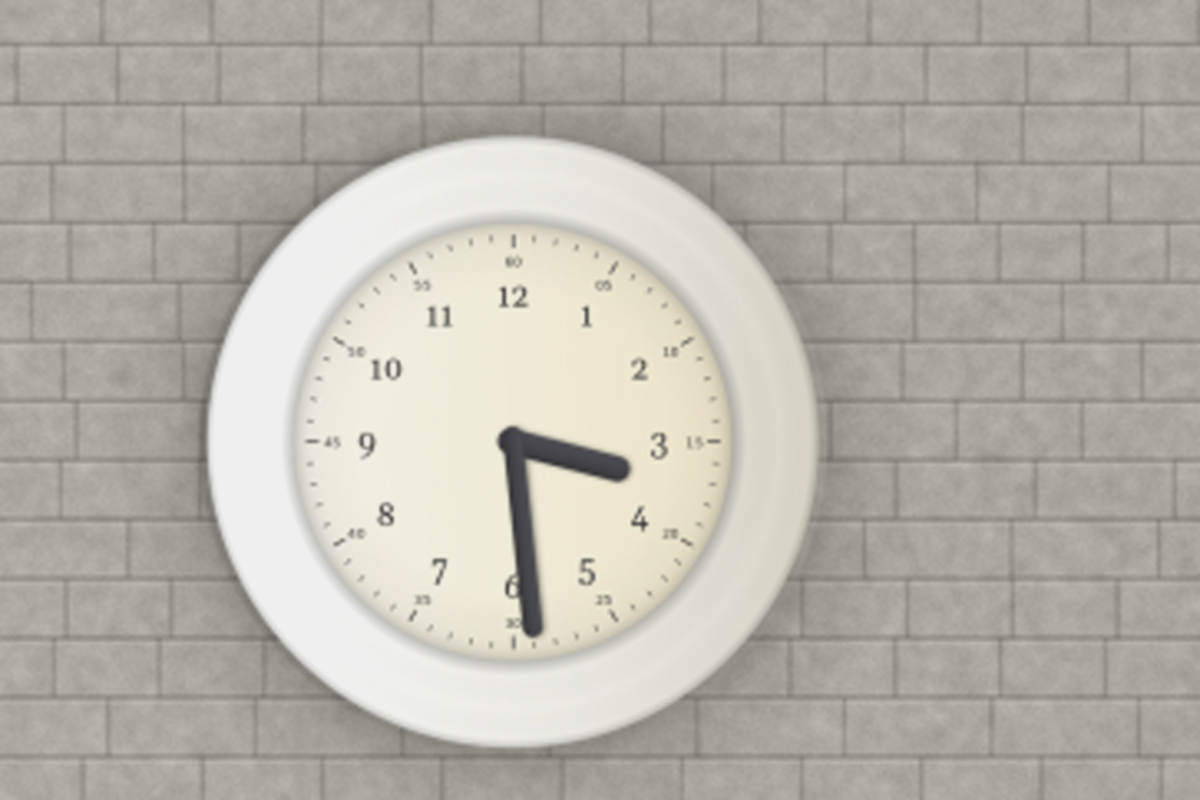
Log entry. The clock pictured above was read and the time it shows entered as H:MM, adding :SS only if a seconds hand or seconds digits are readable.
3:29
